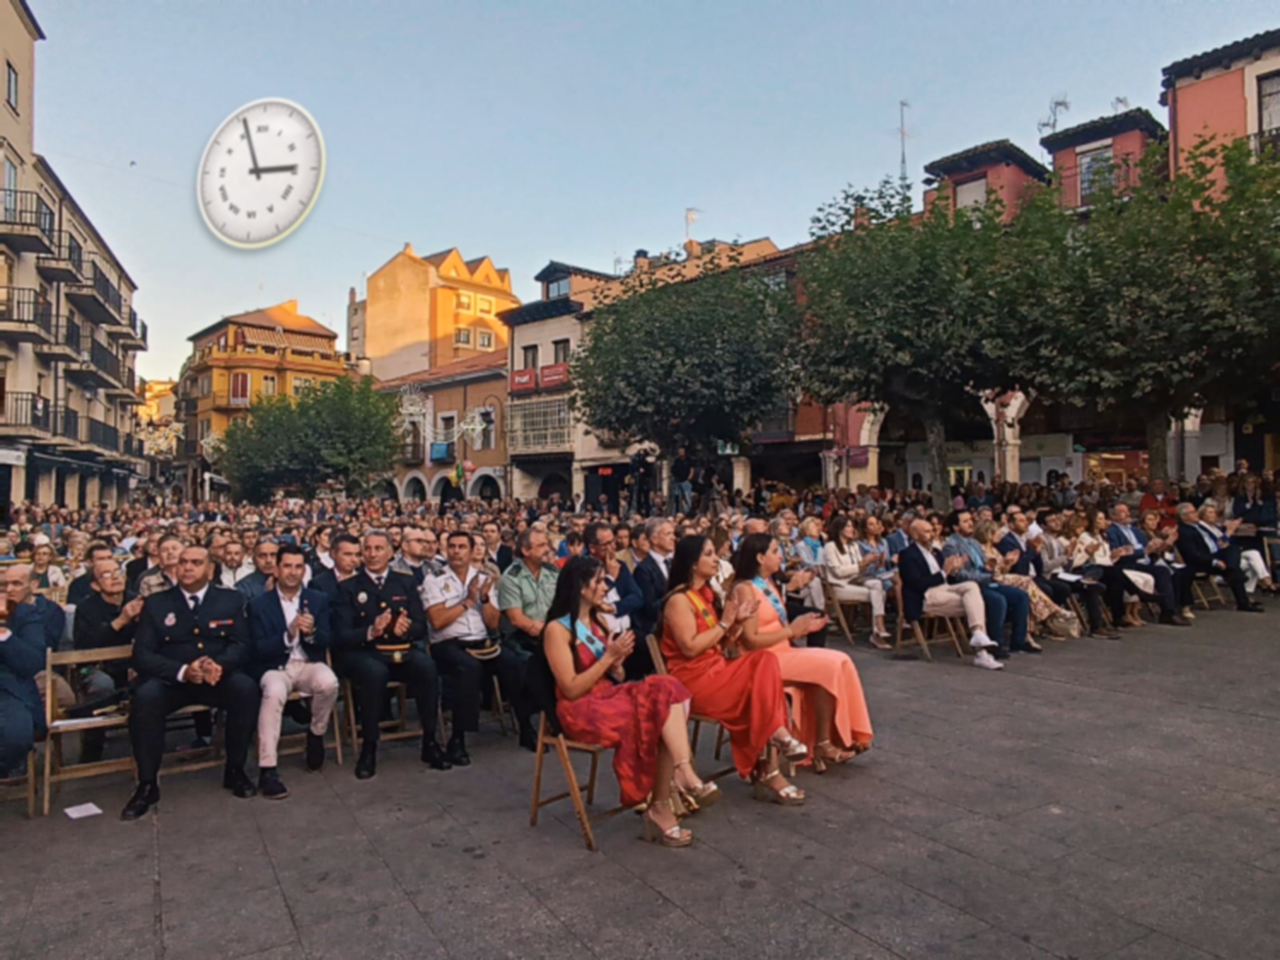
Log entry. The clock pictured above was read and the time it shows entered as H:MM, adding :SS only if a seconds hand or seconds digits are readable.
2:56
